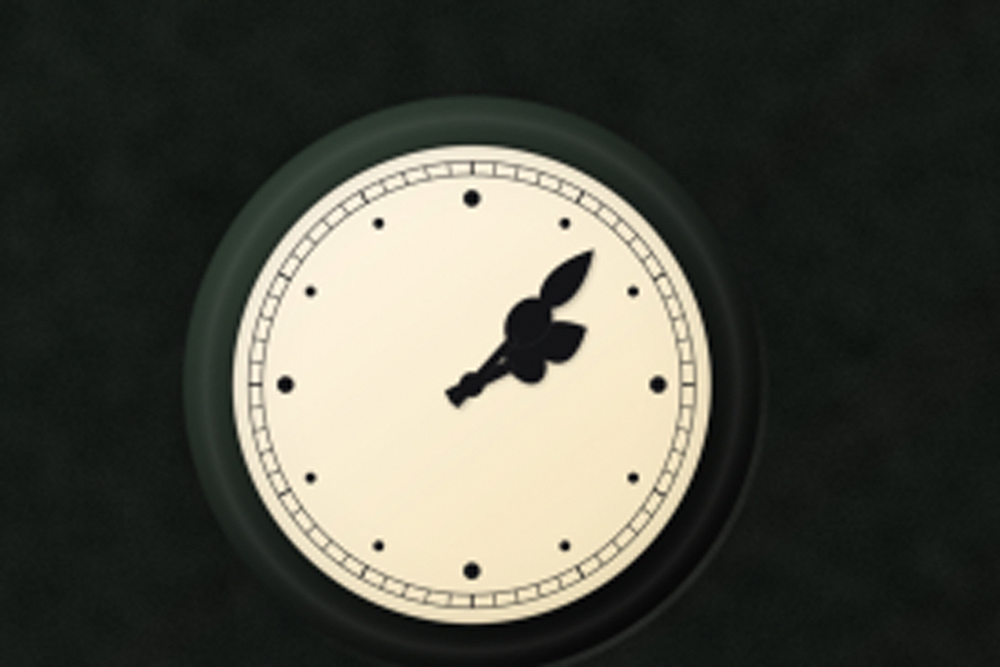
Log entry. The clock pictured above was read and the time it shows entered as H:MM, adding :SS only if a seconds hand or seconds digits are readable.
2:07
